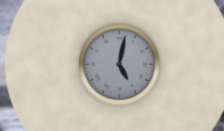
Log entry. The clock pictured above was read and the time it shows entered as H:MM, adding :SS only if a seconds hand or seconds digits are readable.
5:02
